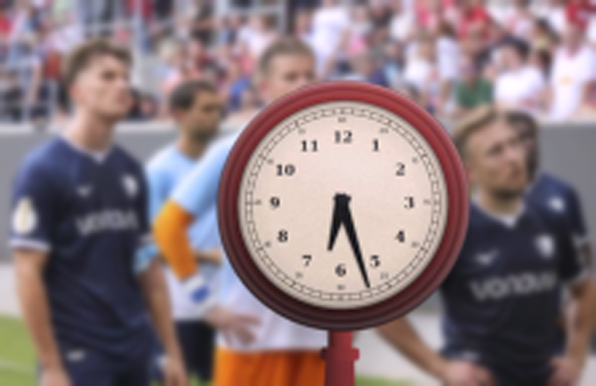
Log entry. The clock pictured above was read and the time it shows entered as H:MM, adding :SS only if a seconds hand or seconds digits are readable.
6:27
